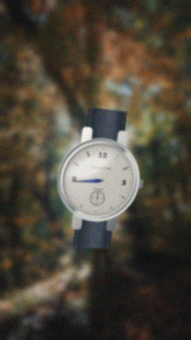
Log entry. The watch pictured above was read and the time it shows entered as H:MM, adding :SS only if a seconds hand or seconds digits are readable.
8:44
